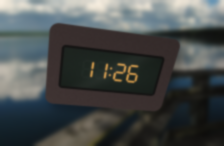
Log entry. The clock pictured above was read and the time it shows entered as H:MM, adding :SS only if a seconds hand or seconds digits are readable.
11:26
